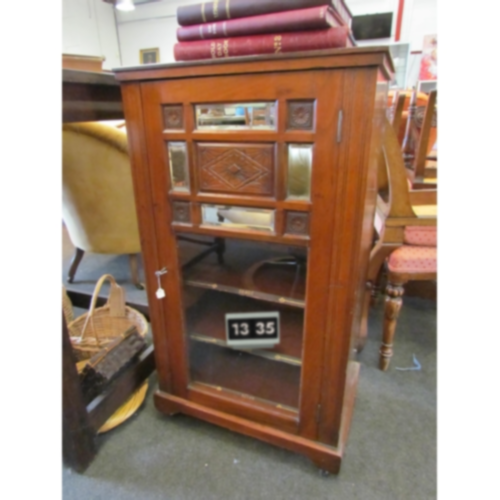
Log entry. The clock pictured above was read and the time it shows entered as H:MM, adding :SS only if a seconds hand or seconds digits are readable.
13:35
